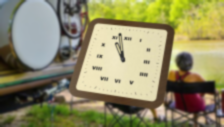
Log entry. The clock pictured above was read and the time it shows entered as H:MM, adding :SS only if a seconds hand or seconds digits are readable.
10:57
